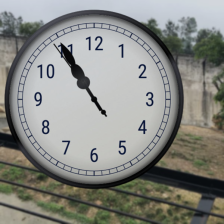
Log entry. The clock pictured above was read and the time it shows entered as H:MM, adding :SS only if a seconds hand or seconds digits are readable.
10:54:54
